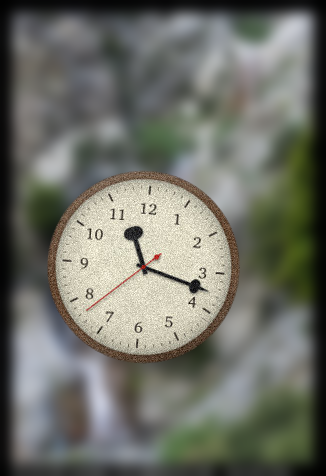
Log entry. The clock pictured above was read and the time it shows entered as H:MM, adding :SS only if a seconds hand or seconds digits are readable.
11:17:38
